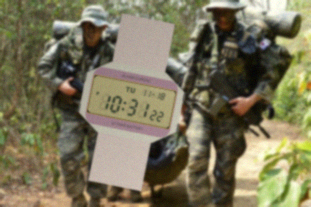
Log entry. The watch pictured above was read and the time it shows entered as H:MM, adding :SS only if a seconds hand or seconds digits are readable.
10:31:22
